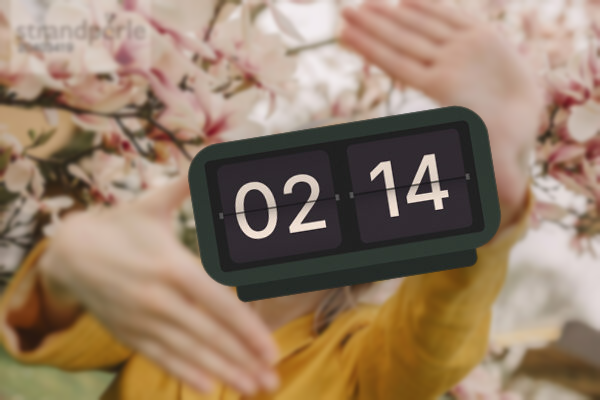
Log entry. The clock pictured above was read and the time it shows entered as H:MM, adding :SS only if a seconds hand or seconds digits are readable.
2:14
